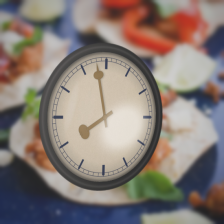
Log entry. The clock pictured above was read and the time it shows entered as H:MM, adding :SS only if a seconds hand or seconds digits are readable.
7:58
